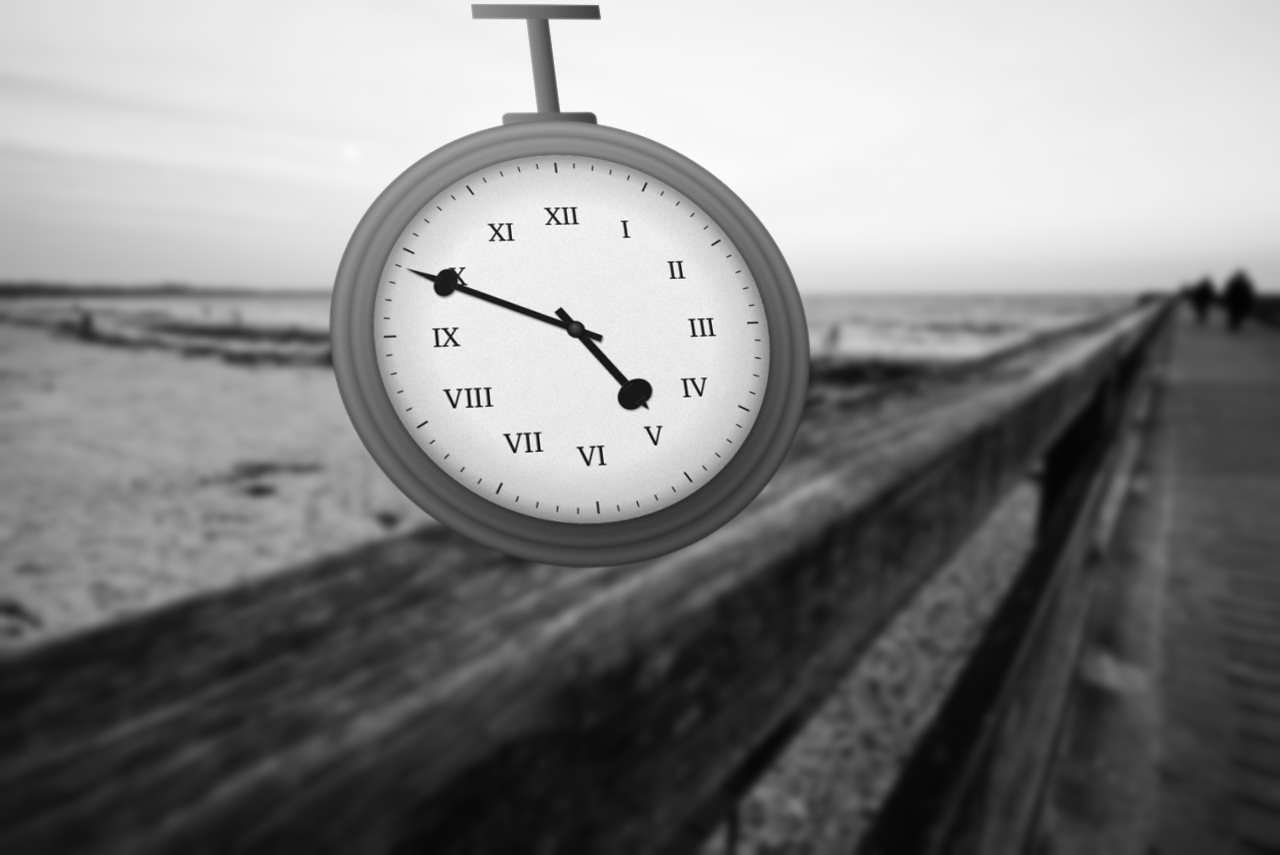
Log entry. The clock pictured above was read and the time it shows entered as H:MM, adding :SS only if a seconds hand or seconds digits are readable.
4:49
